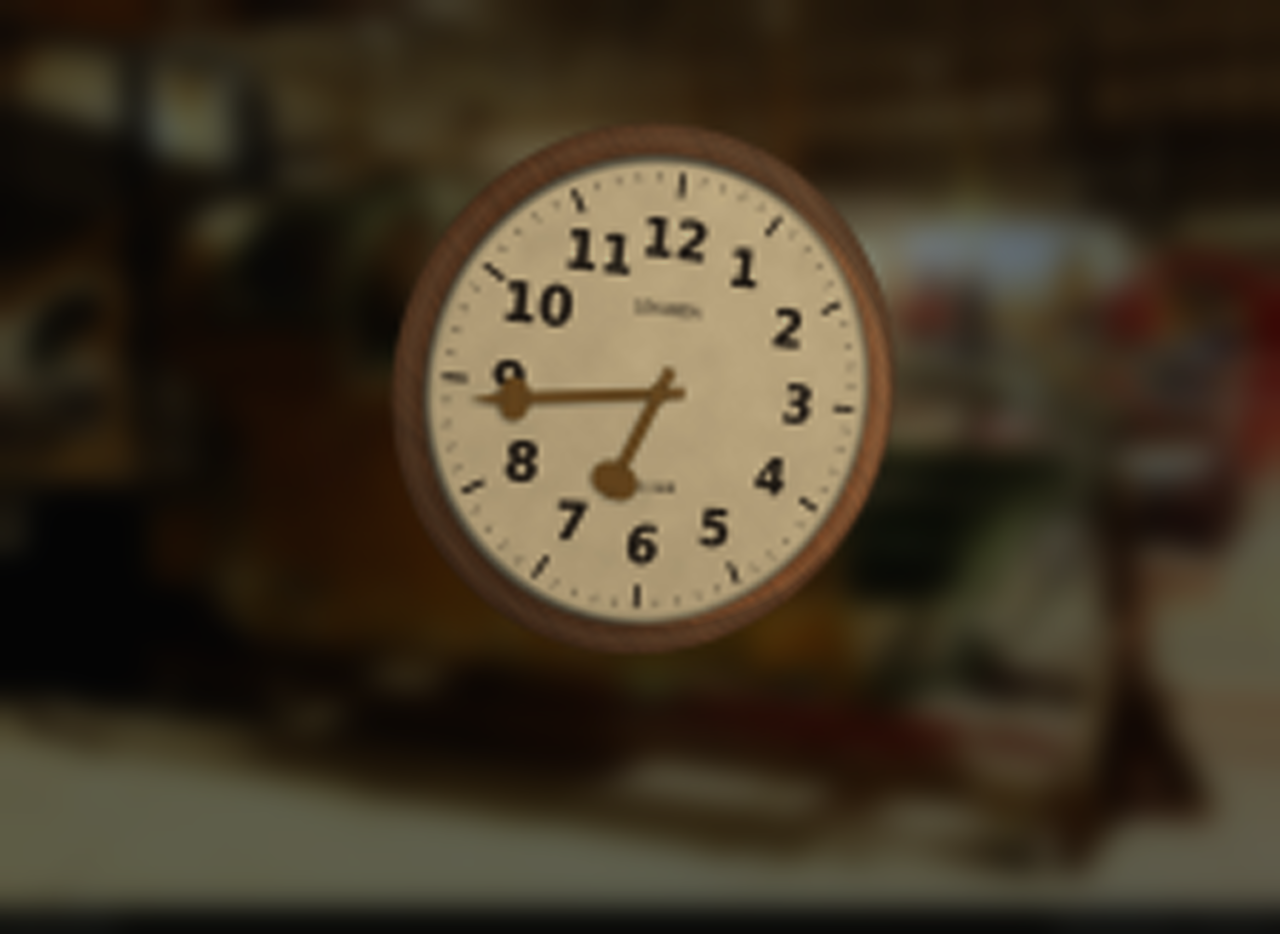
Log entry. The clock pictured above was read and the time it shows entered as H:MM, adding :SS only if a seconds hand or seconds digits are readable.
6:44
